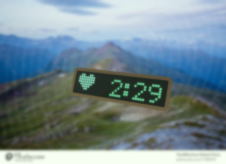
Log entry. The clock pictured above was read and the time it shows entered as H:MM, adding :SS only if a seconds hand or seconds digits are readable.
2:29
